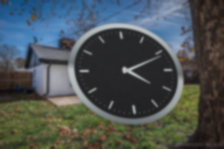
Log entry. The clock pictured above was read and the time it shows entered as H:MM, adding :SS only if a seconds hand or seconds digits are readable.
4:11
